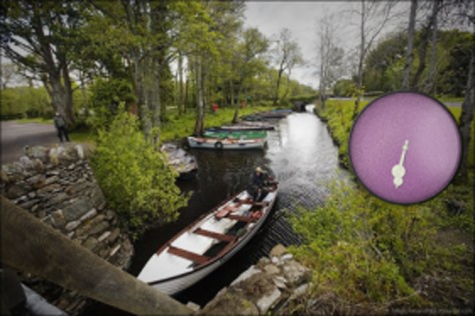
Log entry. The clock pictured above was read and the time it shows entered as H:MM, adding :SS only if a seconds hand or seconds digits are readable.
6:32
